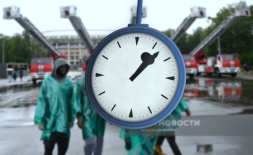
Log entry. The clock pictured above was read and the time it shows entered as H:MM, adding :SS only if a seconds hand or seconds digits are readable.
1:07
